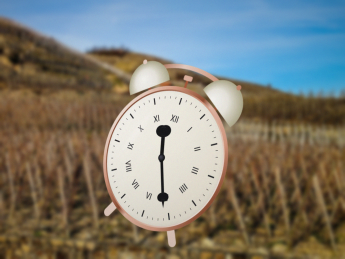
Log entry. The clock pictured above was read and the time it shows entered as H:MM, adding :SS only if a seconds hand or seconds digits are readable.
11:26
